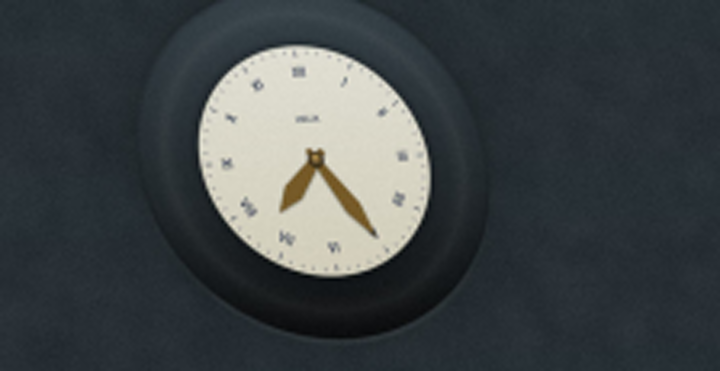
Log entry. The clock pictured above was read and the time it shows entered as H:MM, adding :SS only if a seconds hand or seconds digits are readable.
7:25
